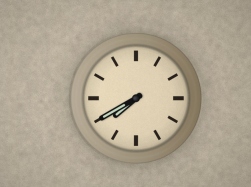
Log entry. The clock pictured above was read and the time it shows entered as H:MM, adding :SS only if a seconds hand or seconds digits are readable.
7:40
